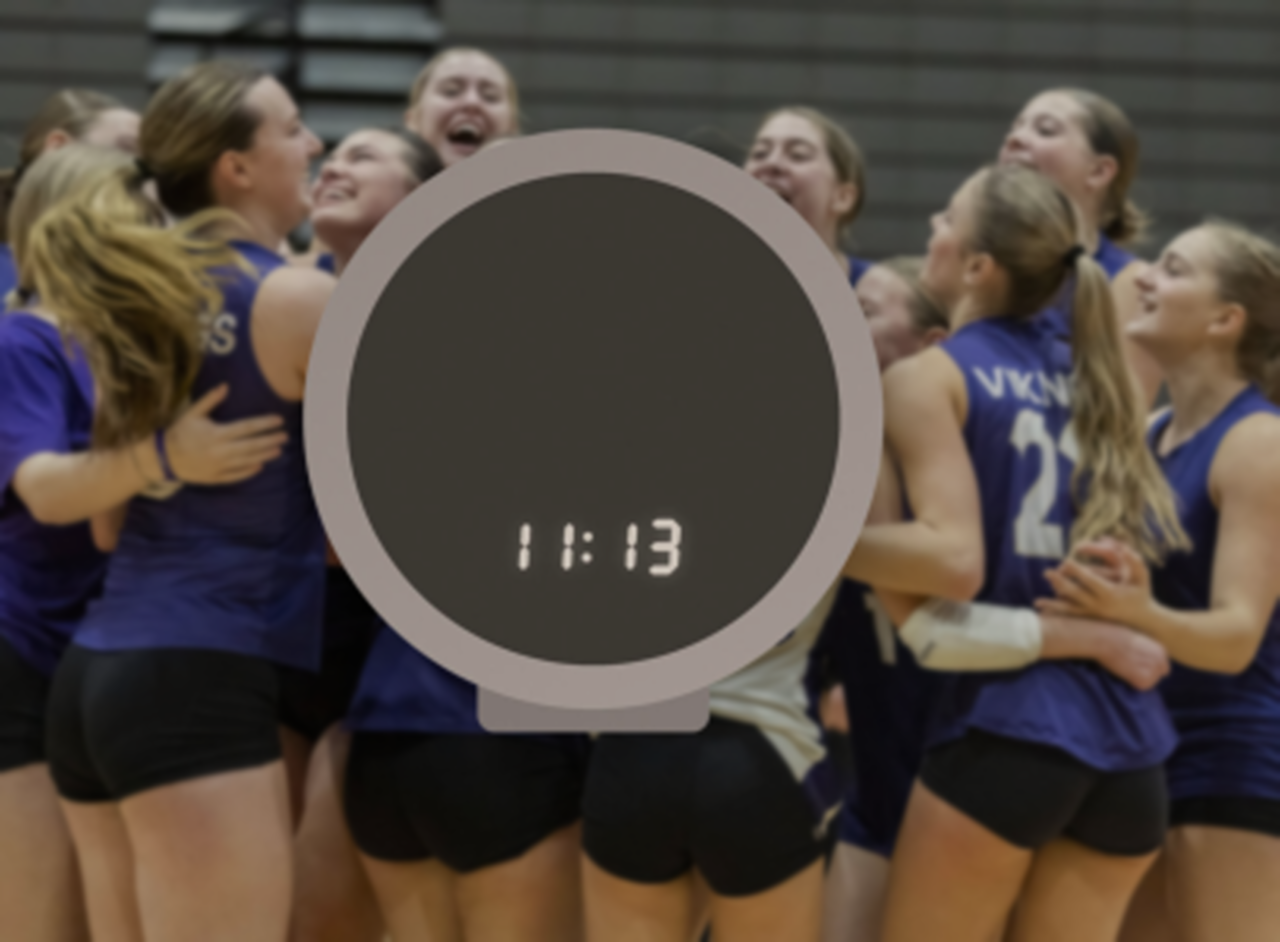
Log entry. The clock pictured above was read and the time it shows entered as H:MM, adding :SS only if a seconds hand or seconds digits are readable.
11:13
